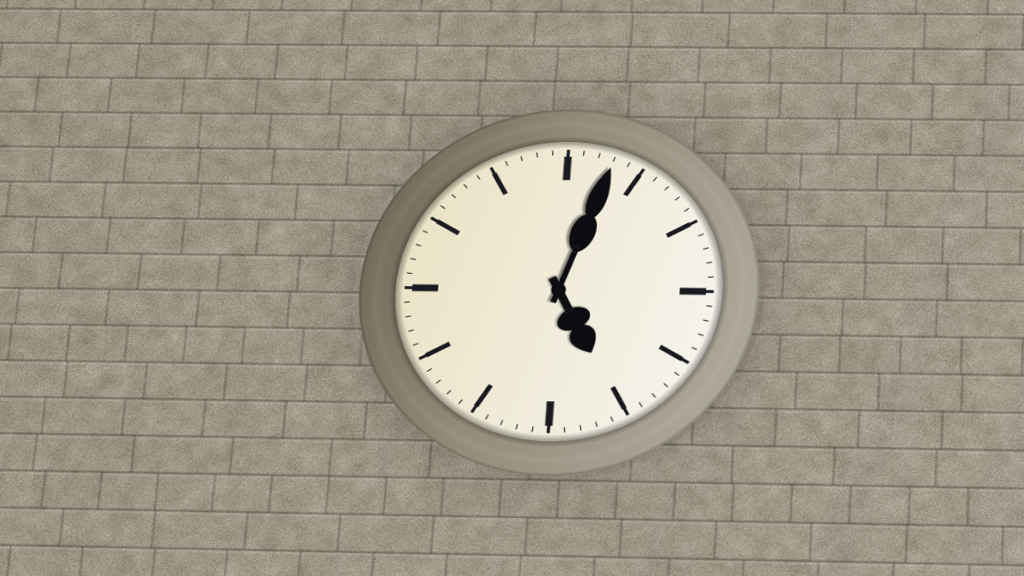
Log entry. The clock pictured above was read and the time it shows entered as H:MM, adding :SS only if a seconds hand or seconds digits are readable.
5:03
